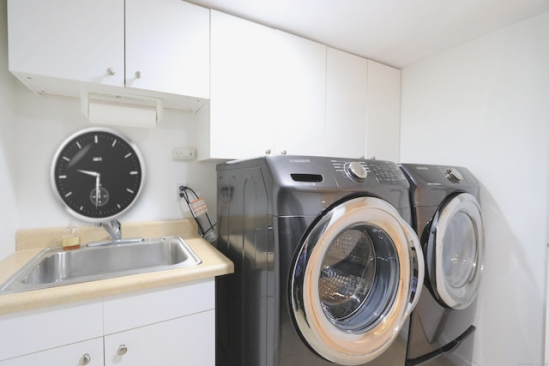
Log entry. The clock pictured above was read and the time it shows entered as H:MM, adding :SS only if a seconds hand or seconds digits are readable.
9:31
